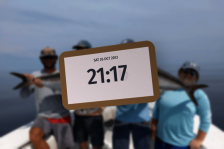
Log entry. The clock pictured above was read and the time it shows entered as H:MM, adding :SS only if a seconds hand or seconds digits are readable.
21:17
